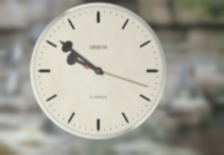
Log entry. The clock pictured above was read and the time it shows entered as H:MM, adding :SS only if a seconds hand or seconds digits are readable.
9:51:18
